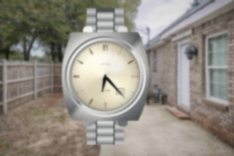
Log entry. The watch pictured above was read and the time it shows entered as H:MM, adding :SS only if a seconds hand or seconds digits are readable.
6:23
